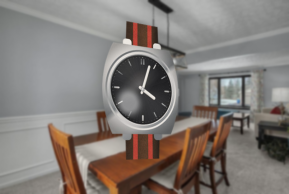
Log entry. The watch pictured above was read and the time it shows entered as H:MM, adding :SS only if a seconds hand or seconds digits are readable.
4:03
